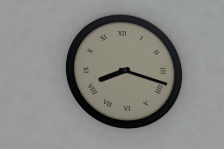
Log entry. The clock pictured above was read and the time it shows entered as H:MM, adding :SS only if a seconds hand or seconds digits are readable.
8:18
